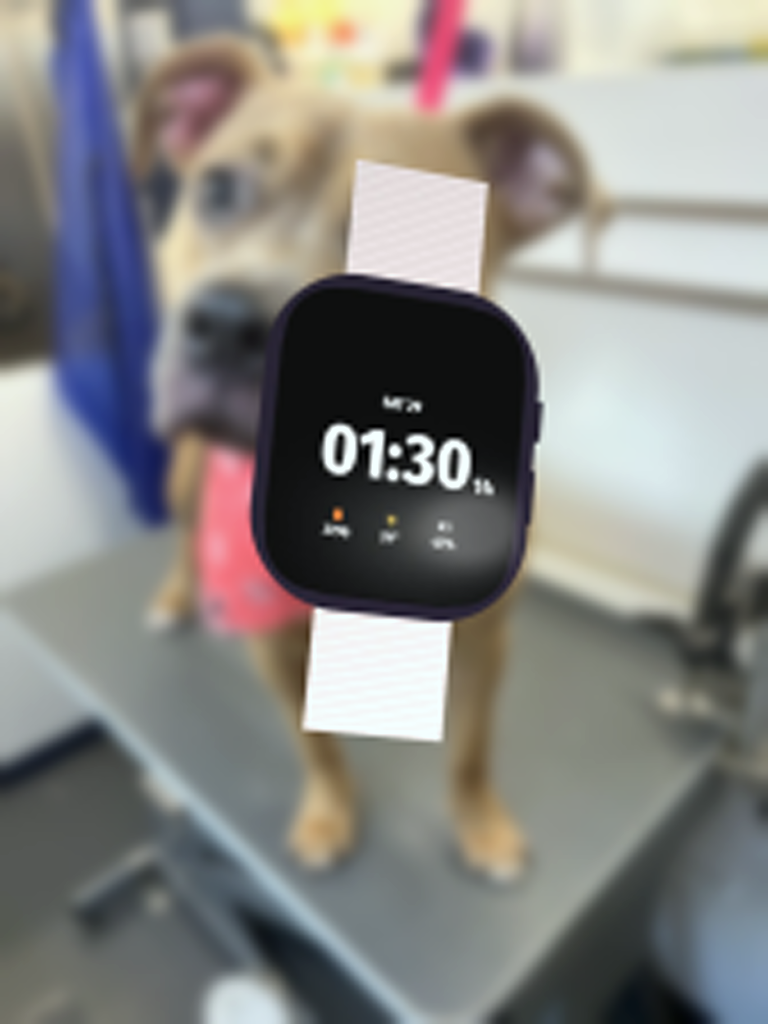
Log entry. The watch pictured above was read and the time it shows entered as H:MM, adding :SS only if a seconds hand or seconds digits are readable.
1:30
